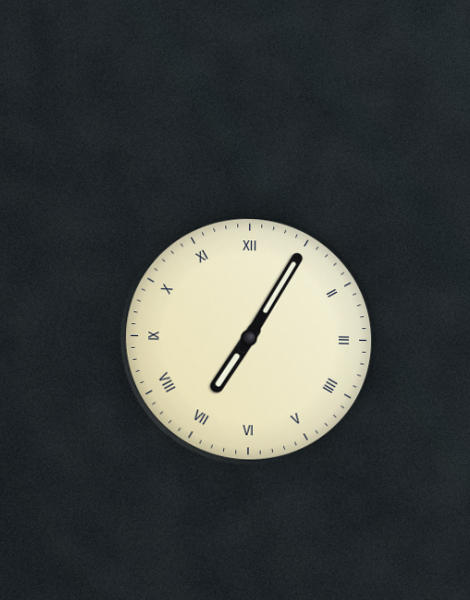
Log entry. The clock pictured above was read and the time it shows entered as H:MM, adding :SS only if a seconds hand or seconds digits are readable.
7:05
